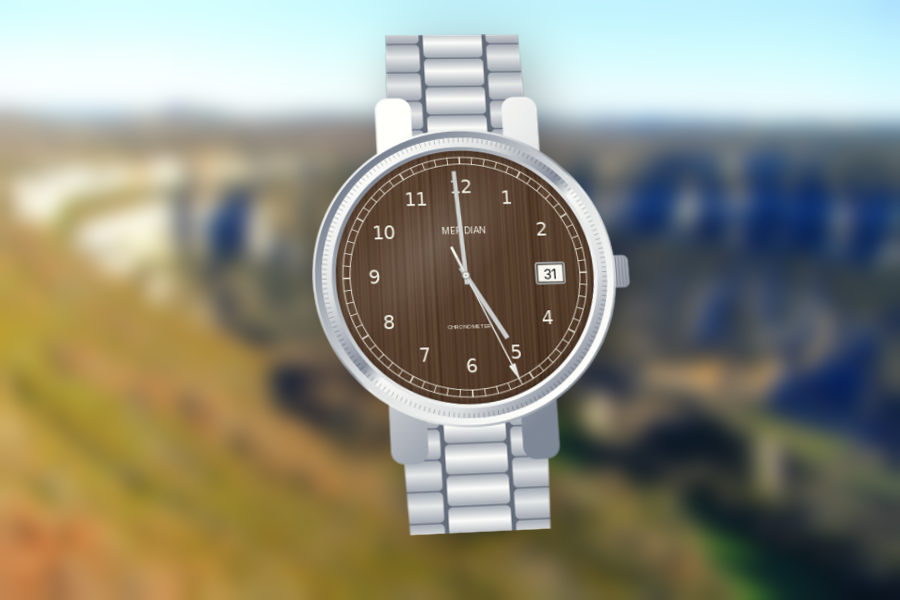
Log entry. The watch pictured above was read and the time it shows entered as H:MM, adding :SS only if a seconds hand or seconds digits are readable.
4:59:26
